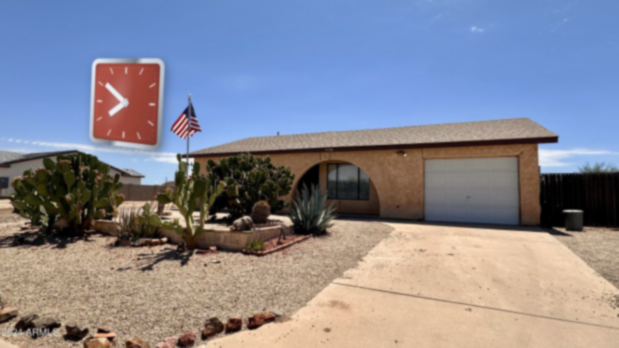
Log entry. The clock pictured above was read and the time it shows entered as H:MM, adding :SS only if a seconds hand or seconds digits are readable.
7:51
